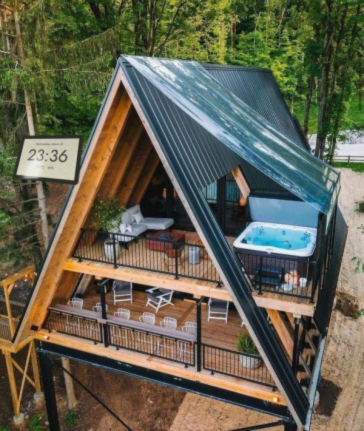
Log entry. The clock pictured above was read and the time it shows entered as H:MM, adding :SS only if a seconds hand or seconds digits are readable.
23:36
